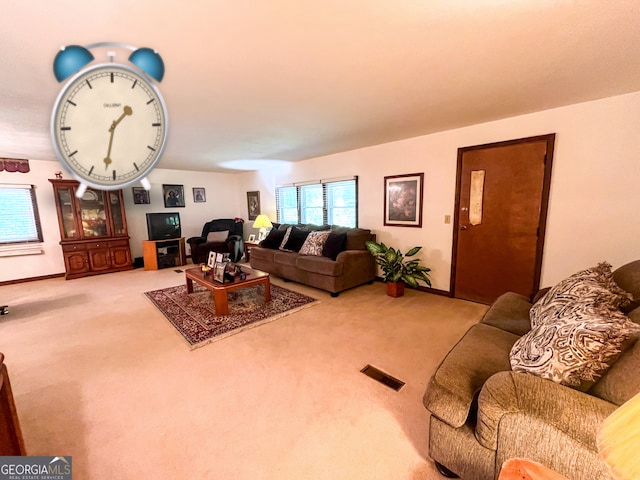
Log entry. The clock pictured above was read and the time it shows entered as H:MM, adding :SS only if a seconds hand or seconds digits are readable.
1:32
